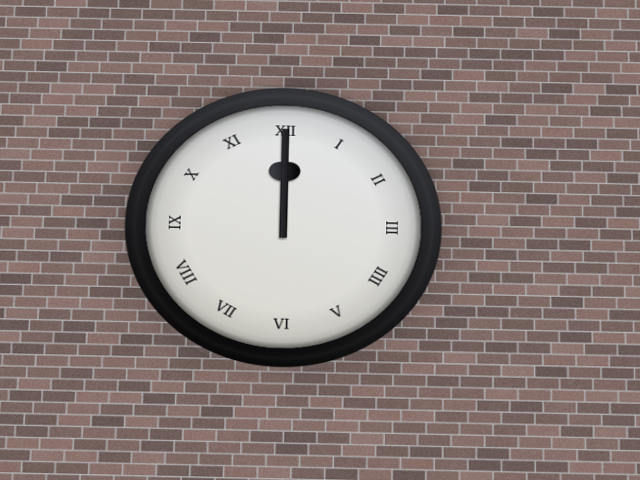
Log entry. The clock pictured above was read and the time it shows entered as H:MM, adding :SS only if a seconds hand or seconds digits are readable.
12:00
